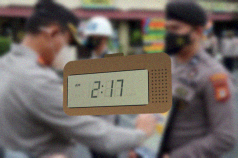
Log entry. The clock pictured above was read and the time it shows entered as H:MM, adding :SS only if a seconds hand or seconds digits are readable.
2:17
